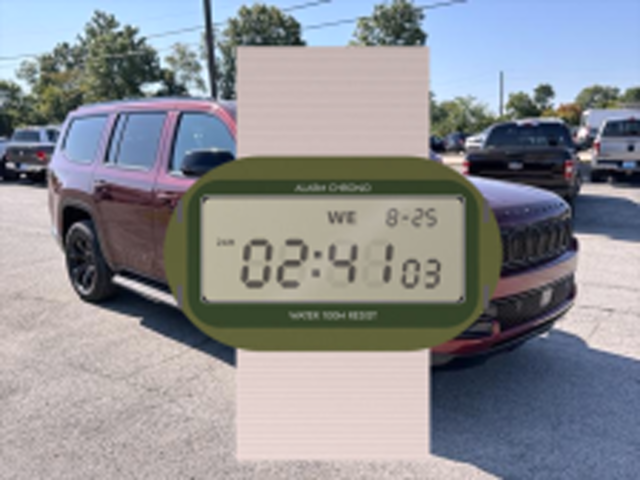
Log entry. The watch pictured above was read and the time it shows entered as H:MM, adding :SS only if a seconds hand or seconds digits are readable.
2:41:03
